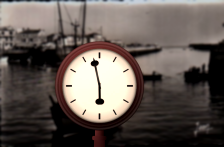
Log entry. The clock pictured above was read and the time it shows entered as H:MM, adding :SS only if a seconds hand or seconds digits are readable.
5:58
